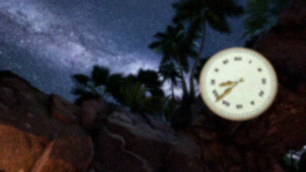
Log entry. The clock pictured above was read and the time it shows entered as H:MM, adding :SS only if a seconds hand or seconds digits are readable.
8:38
